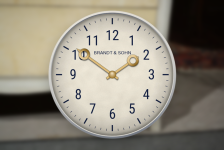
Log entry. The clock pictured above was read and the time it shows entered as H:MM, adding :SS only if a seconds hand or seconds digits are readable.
1:51
